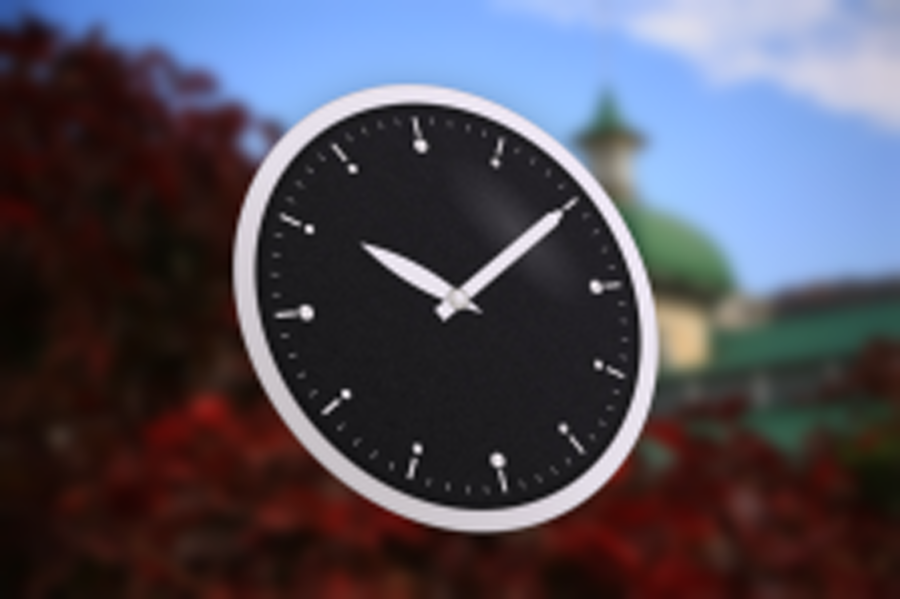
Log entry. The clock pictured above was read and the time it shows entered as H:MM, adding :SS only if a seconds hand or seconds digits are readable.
10:10
